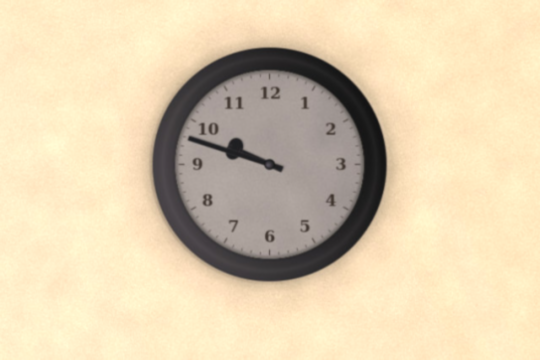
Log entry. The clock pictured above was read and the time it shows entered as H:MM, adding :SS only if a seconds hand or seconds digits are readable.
9:48
